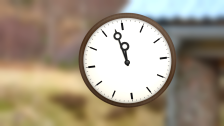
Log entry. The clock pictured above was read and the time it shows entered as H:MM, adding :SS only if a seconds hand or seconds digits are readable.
11:58
